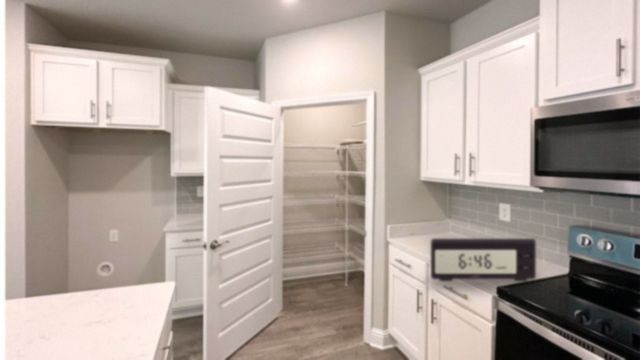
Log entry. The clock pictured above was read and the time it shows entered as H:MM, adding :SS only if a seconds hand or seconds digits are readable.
6:46
